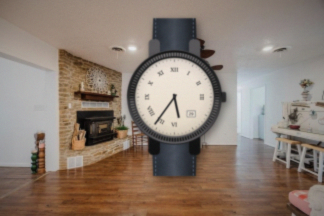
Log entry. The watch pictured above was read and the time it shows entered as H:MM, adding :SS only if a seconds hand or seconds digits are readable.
5:36
